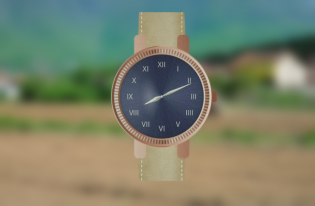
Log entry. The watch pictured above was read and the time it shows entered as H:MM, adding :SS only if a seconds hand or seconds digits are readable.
8:11
